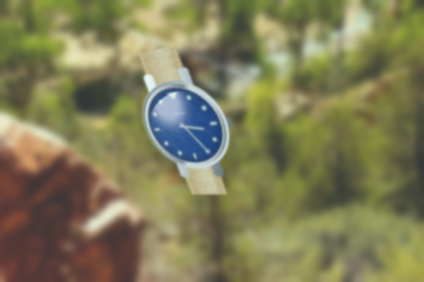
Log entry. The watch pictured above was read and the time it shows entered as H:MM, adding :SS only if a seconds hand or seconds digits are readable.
3:25
